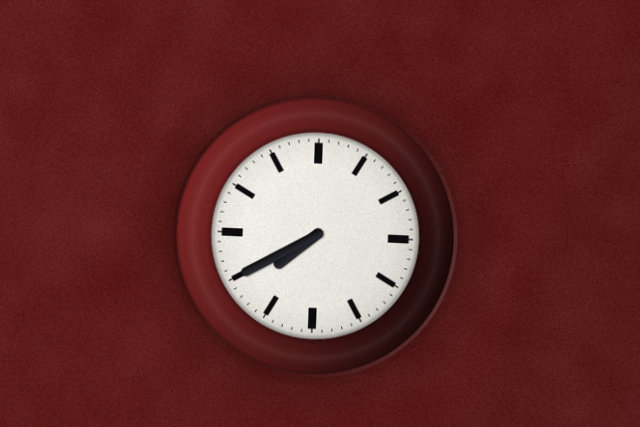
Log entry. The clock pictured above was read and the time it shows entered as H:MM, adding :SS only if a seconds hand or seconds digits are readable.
7:40
